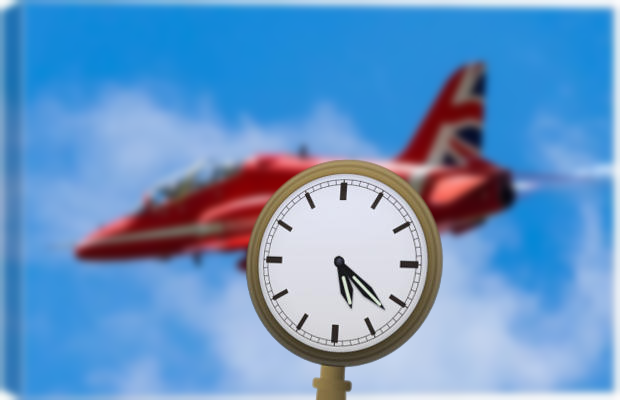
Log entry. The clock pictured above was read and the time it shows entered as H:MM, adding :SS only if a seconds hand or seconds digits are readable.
5:22
